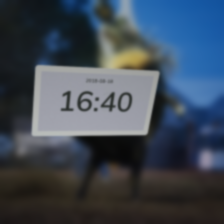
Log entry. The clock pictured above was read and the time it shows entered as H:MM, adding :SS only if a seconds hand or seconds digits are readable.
16:40
